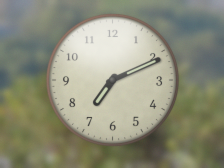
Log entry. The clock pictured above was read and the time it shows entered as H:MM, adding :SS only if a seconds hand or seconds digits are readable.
7:11
